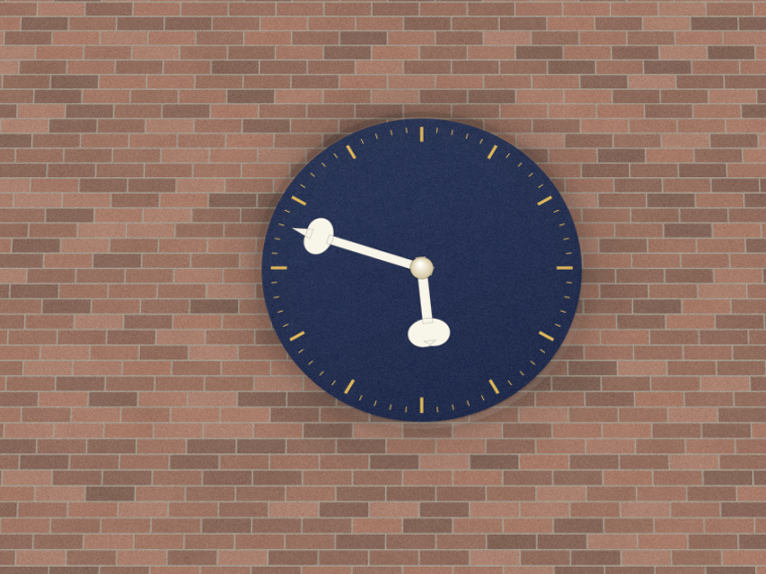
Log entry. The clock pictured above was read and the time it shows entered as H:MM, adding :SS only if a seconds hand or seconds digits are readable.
5:48
